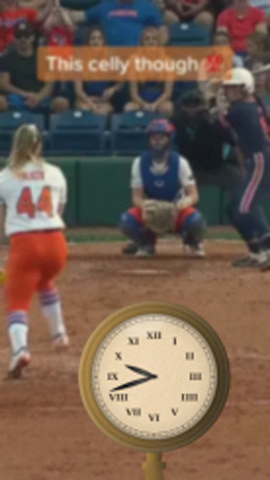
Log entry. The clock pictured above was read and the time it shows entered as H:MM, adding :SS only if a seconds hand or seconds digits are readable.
9:42
